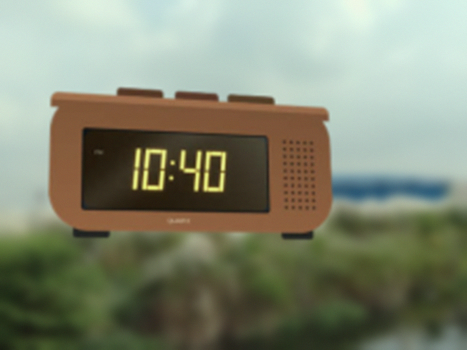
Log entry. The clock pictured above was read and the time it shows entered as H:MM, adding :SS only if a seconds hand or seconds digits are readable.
10:40
